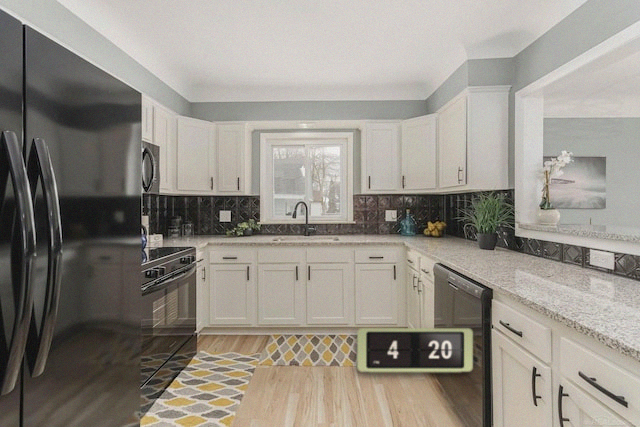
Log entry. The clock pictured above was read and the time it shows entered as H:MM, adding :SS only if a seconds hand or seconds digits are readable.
4:20
